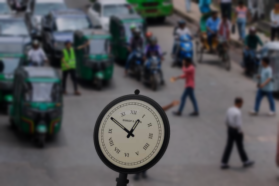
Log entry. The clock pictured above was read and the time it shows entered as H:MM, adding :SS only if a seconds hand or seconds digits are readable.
12:50
